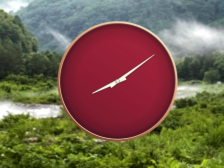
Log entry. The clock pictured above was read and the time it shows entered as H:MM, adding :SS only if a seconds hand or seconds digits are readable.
8:09
